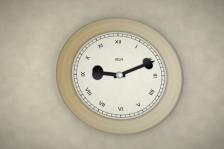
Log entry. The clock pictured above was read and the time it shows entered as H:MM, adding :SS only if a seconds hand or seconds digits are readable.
9:11
